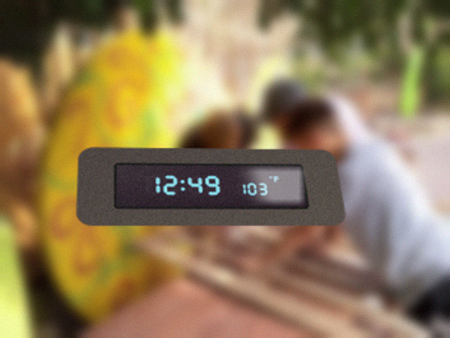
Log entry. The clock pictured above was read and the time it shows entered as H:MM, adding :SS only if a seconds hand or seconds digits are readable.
12:49
